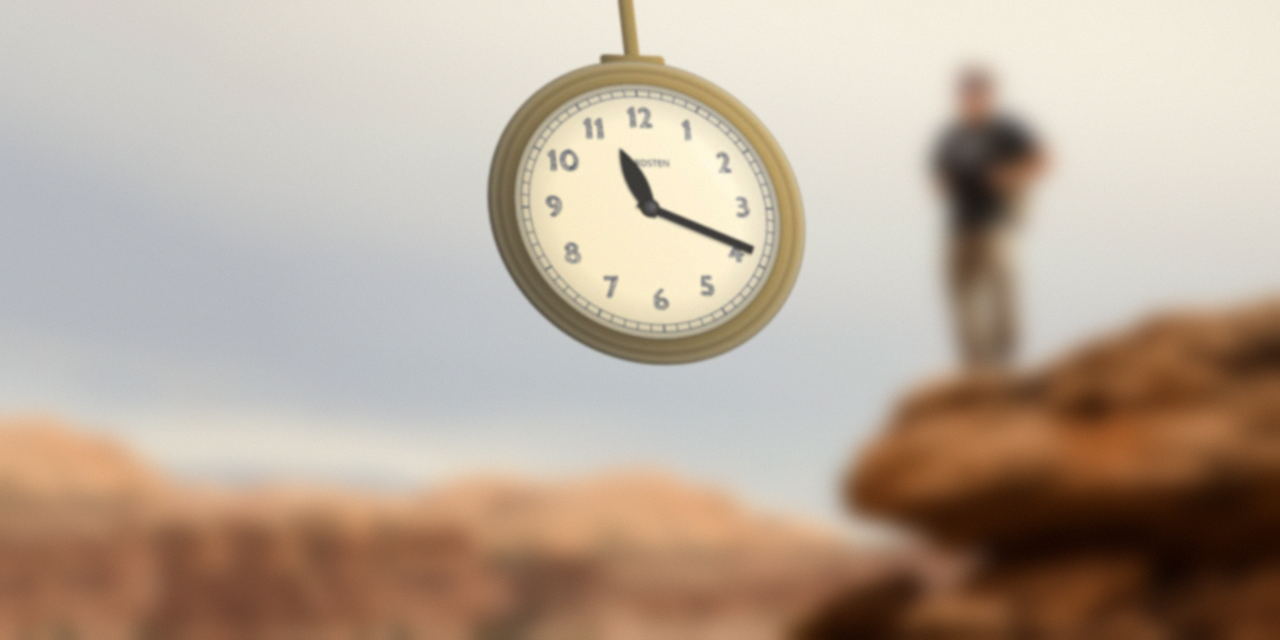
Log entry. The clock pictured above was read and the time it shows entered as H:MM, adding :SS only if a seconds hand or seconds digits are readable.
11:19
